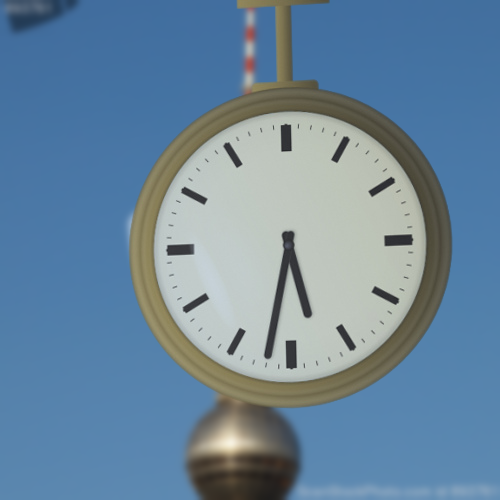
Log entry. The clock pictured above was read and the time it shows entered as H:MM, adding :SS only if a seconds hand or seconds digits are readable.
5:32
